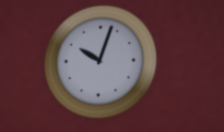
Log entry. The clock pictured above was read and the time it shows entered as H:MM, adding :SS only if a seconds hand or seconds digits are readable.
10:03
